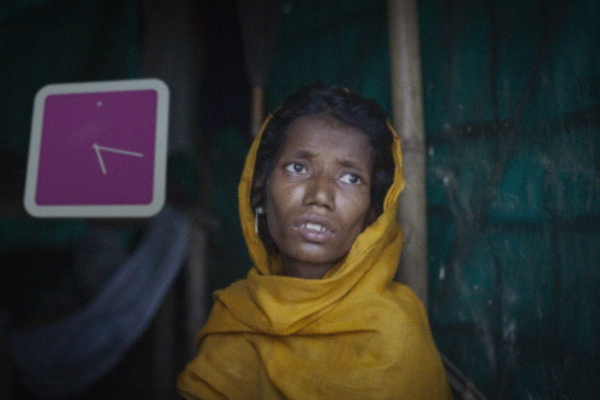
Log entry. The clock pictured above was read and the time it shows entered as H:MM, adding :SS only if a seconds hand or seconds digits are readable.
5:17
